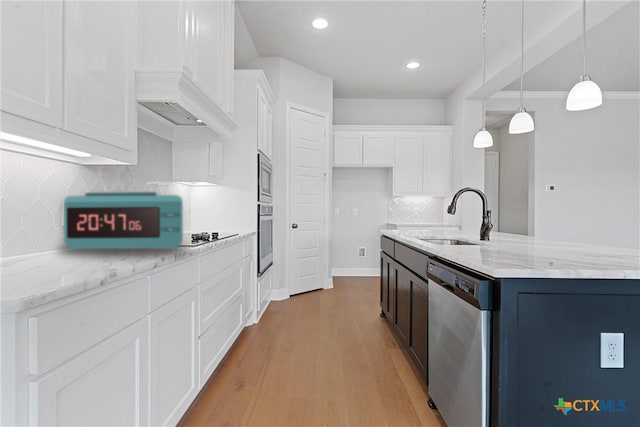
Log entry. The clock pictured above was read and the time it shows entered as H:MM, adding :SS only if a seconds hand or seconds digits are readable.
20:47
